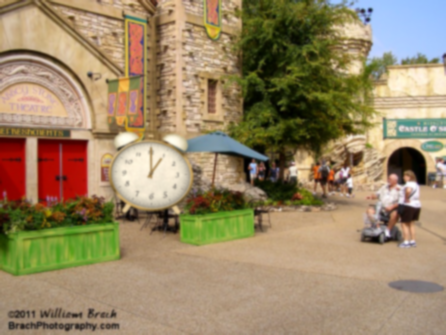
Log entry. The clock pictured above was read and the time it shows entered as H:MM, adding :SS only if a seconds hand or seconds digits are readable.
1:00
